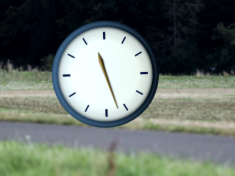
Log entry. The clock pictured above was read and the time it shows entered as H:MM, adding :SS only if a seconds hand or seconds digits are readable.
11:27
